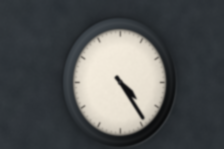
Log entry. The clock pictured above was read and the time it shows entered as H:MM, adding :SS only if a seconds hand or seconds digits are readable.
4:24
